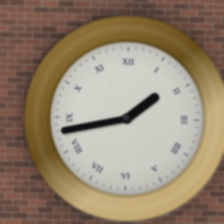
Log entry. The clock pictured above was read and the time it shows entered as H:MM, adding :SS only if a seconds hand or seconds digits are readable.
1:43
